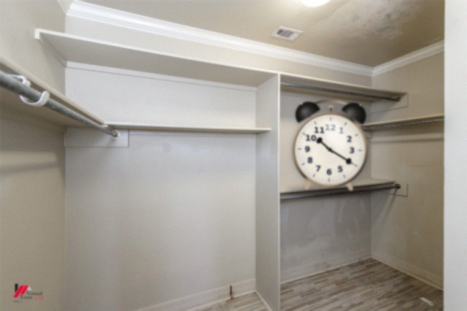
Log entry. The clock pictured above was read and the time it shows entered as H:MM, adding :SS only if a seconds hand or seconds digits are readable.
10:20
